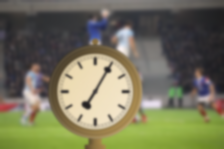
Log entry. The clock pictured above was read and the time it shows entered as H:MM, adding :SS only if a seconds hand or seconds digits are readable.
7:05
